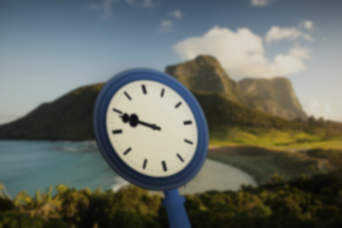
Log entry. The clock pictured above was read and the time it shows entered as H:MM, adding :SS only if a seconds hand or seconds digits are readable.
9:49
